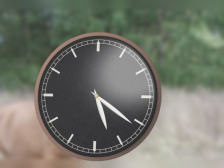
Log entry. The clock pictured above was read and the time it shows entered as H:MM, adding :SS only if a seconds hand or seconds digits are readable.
5:21
